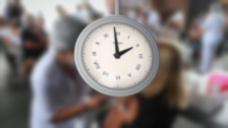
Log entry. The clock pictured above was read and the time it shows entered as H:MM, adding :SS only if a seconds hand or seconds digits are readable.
1:59
